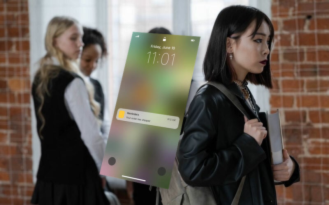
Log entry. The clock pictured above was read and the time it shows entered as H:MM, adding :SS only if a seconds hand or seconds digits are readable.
11:01
